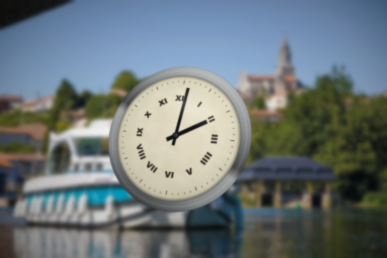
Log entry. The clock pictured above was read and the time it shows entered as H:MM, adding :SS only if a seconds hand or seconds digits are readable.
2:01
